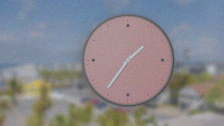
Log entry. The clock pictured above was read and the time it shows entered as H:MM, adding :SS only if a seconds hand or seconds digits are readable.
1:36
